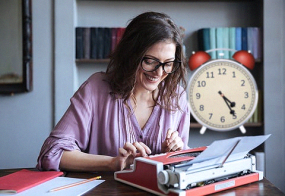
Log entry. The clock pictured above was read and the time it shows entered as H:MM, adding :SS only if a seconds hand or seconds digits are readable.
4:25
